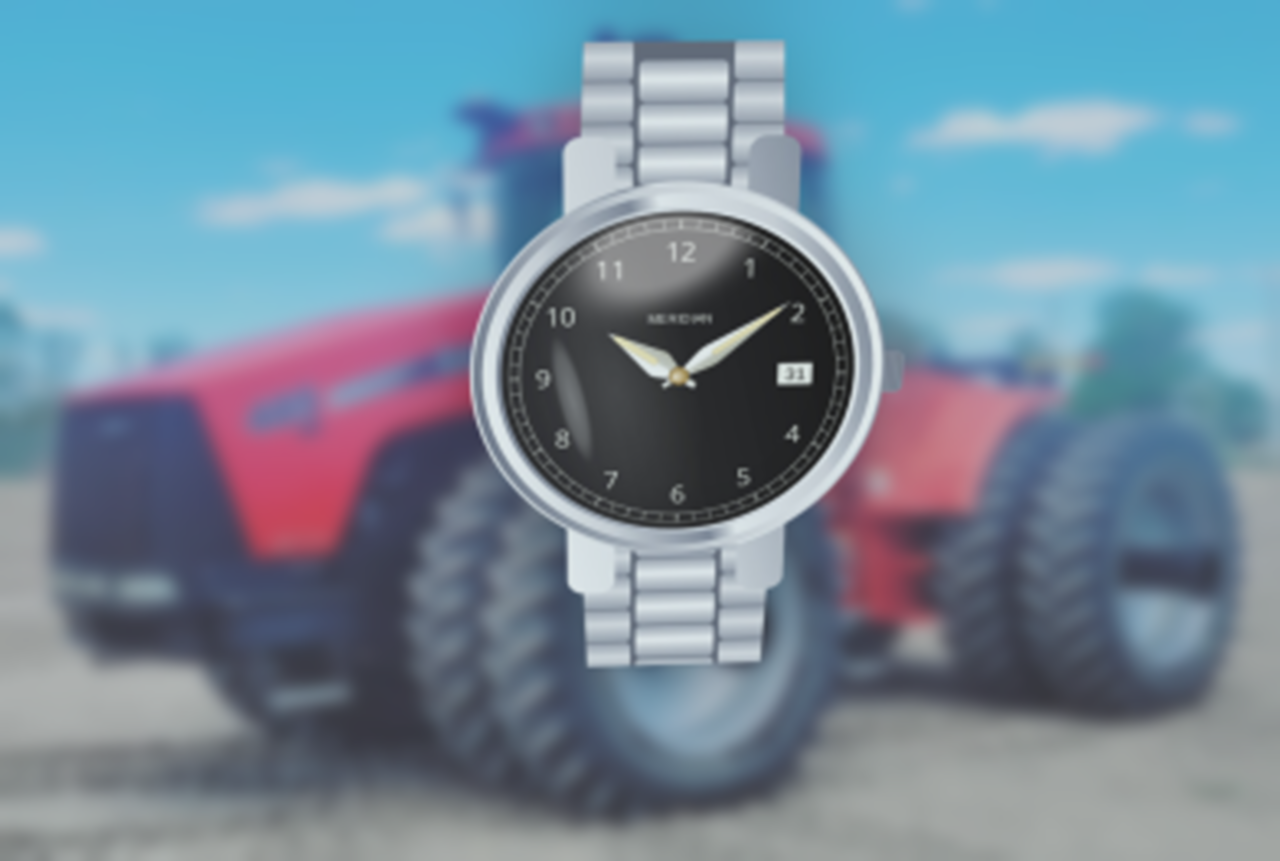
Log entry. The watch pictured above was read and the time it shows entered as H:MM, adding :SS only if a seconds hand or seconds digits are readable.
10:09
